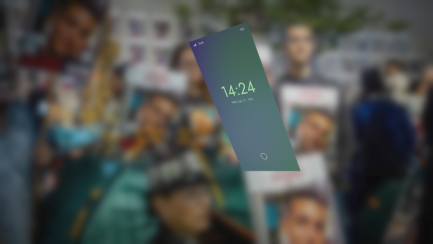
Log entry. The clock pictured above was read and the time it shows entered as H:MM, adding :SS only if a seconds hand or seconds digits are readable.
14:24
